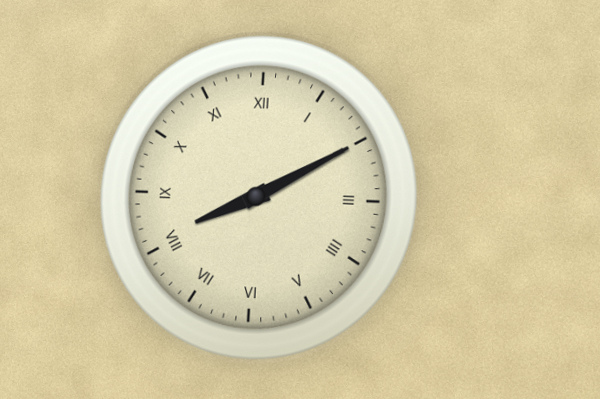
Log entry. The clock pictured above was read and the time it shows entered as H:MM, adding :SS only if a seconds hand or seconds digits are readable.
8:10
